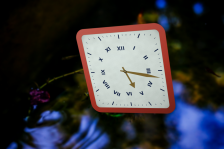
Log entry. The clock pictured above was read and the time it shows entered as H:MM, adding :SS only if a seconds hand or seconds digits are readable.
5:17
